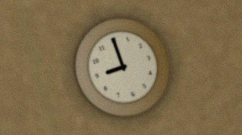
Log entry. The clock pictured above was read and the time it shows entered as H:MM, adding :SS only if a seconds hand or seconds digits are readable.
9:00
